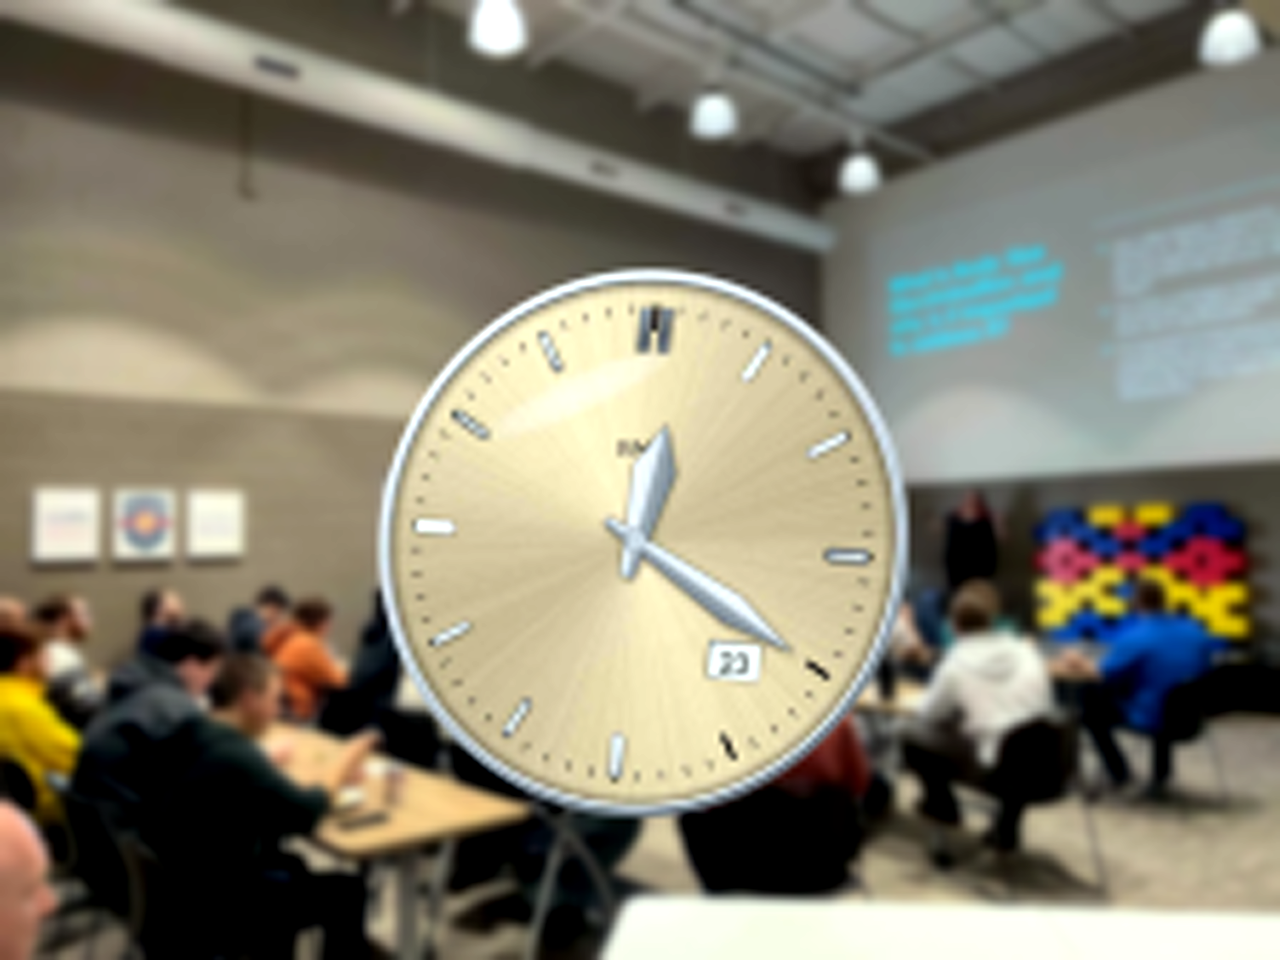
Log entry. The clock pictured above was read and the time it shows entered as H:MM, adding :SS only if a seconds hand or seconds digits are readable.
12:20
